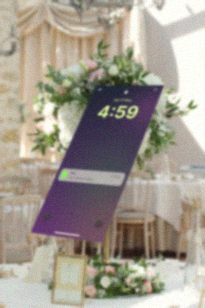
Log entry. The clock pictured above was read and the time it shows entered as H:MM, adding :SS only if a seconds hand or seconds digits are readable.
4:59
